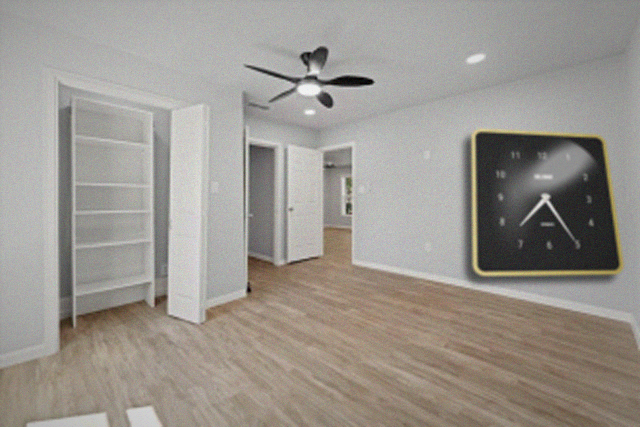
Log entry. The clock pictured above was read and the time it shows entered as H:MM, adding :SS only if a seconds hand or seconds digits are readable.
7:25
